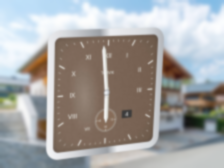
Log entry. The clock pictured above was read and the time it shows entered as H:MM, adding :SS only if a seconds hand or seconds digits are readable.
5:59
